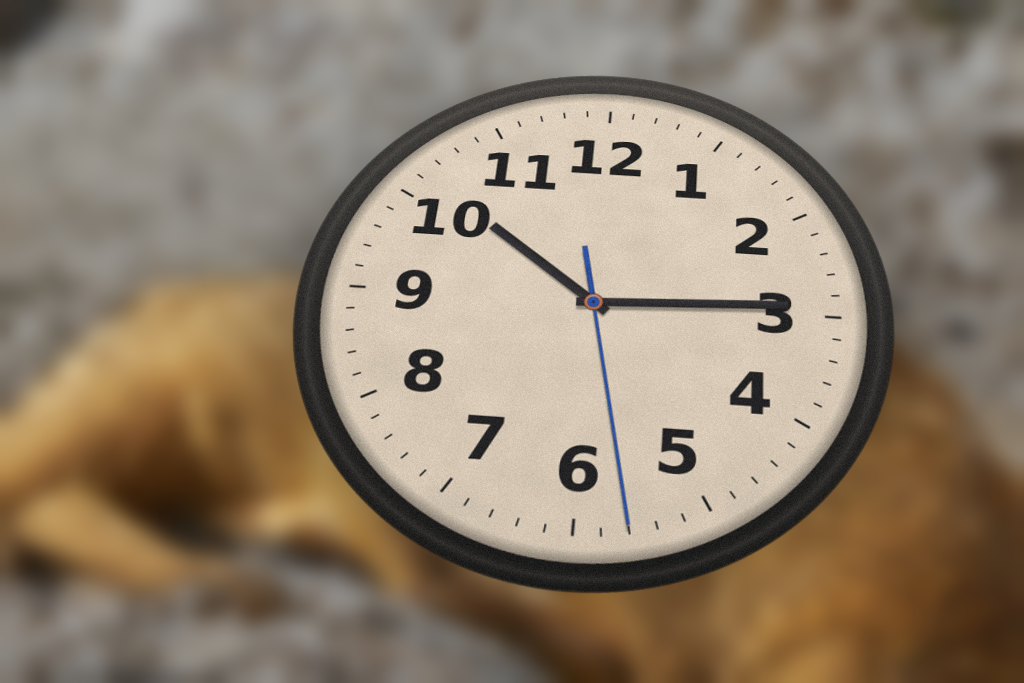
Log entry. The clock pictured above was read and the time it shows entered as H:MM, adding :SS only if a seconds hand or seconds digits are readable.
10:14:28
